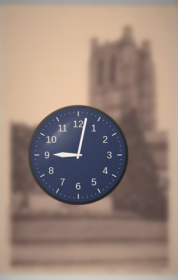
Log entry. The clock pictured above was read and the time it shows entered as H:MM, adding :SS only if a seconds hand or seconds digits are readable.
9:02
